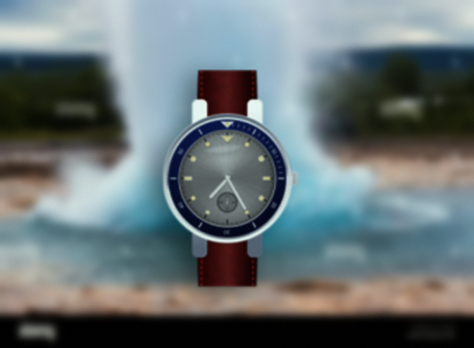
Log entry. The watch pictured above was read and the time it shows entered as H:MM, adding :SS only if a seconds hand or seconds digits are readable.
7:25
